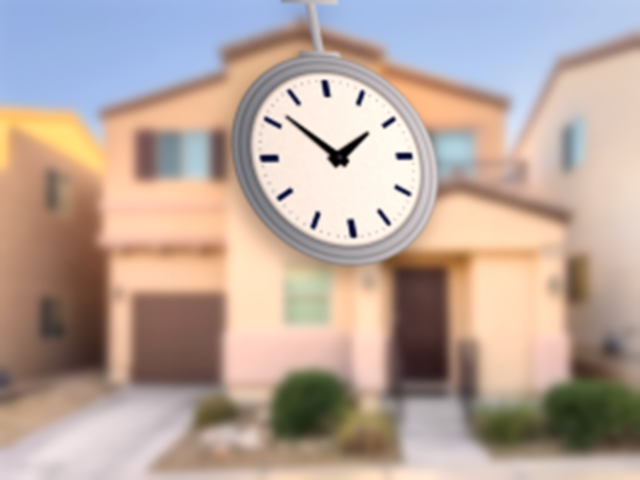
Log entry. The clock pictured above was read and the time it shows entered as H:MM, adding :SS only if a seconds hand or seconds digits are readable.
1:52
